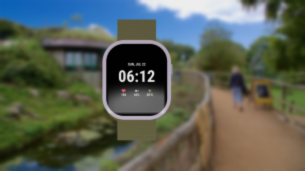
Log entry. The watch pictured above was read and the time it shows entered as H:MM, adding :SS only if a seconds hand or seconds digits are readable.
6:12
